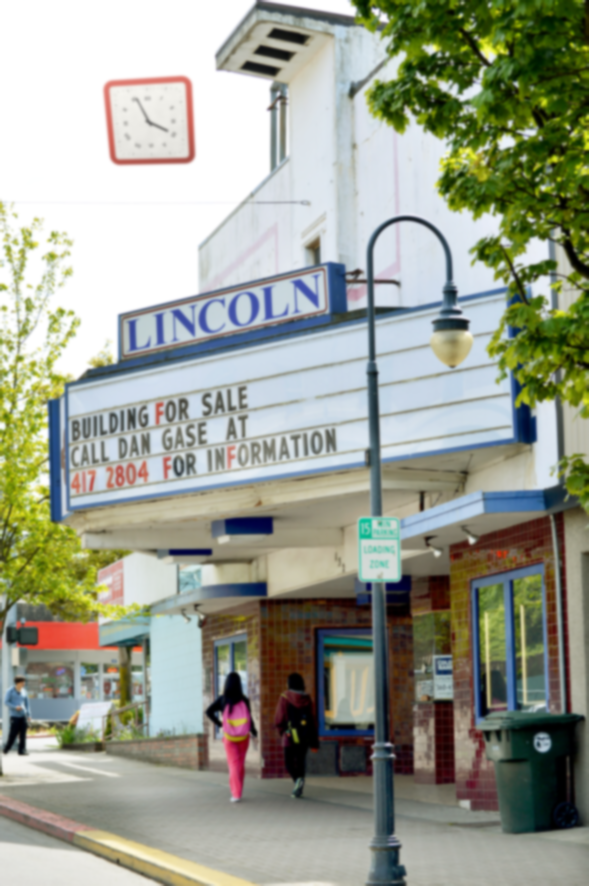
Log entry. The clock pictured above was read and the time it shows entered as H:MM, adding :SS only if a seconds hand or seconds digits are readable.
3:56
